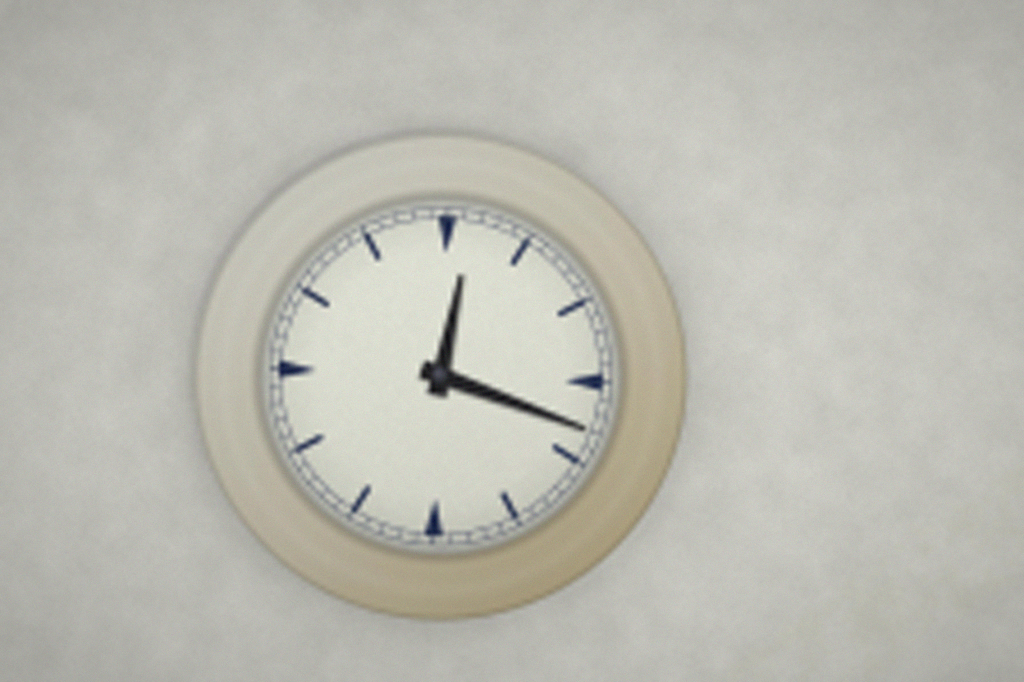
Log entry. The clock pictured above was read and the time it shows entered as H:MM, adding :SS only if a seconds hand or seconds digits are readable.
12:18
